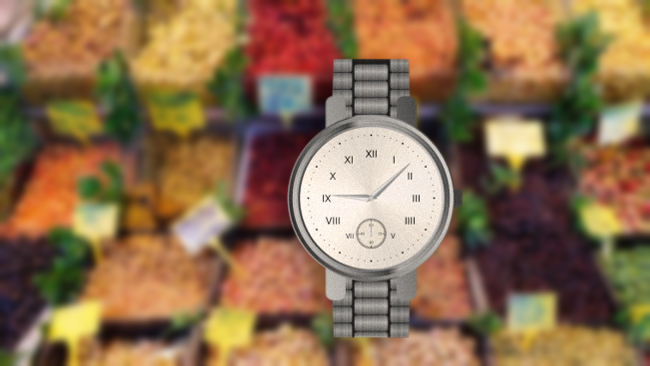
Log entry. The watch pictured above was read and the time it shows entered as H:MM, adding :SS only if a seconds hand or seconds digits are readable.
9:08
